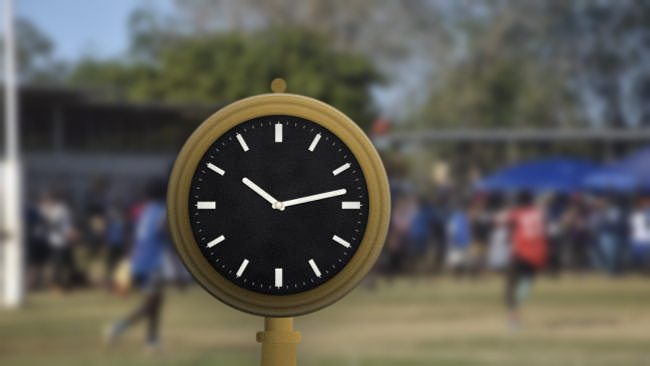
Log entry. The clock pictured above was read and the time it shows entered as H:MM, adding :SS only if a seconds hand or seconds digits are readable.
10:13
